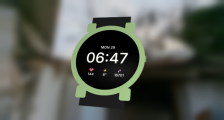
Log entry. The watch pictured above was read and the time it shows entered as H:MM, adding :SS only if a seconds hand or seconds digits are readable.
6:47
